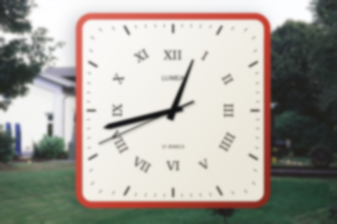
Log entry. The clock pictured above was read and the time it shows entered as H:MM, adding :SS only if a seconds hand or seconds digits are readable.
12:42:41
